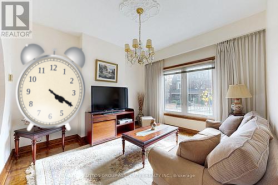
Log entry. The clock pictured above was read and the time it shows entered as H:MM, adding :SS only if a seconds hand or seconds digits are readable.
4:20
